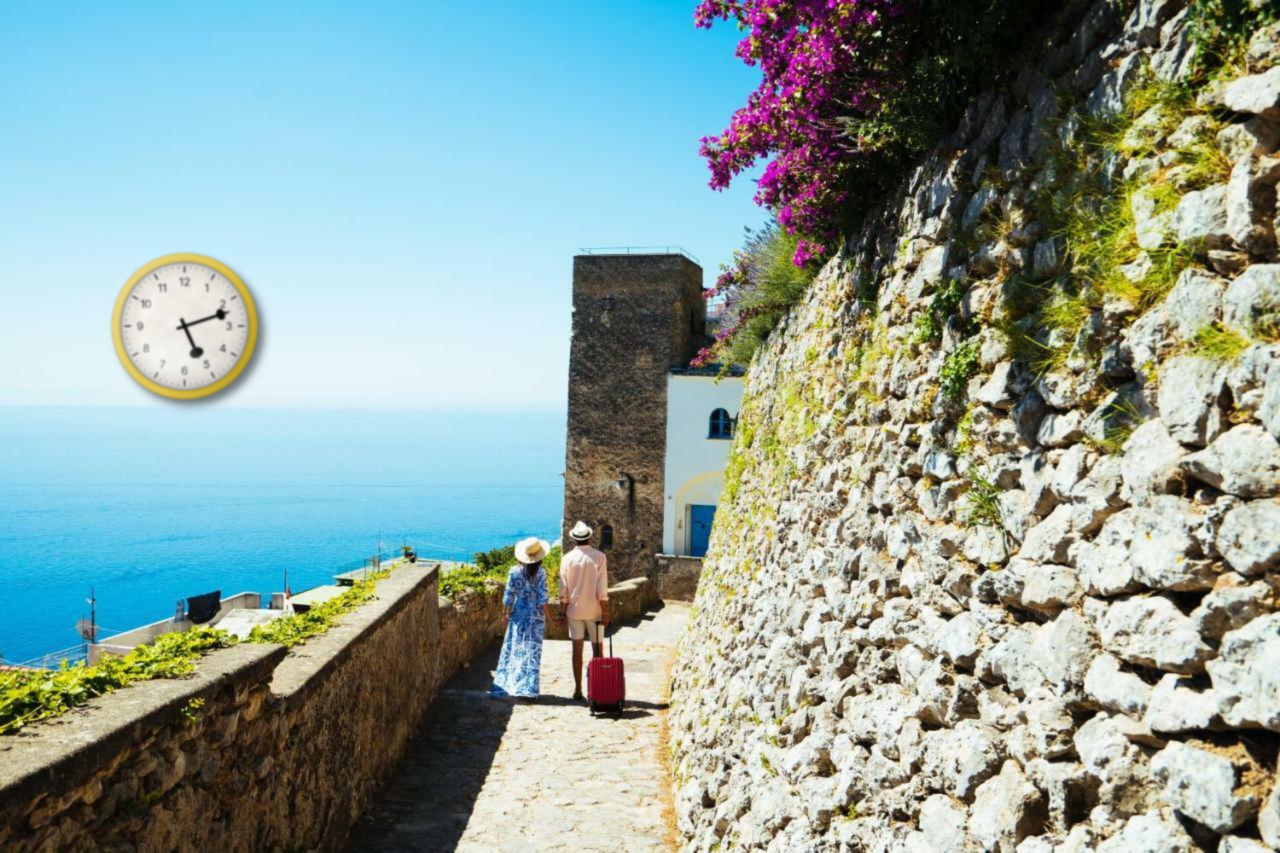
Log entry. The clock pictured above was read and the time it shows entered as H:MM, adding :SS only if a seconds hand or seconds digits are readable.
5:12
